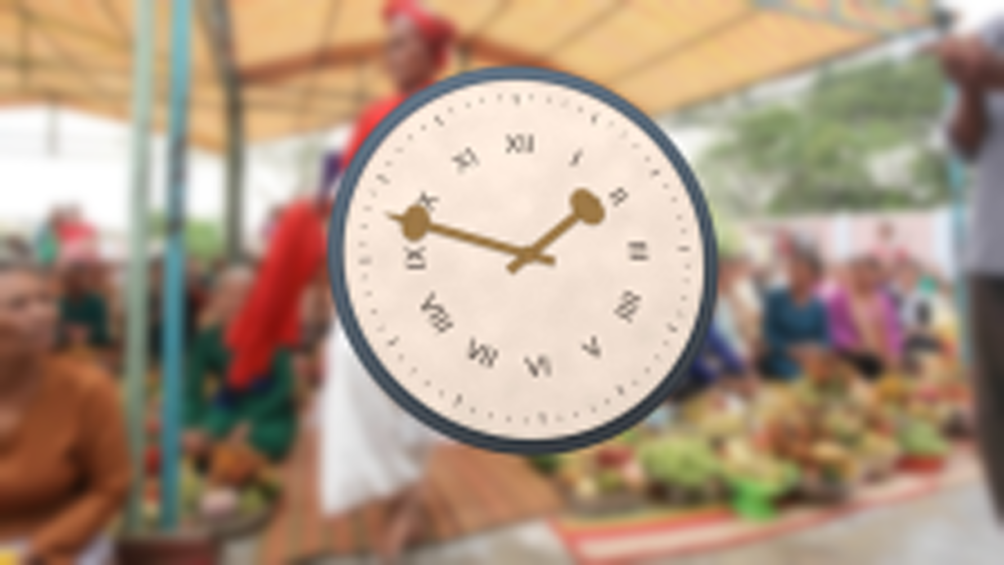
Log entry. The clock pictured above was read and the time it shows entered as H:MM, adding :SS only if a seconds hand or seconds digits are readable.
1:48
